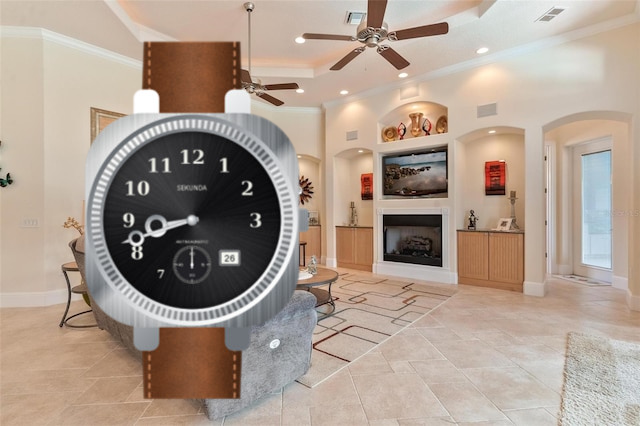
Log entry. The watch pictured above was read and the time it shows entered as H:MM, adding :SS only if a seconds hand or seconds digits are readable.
8:42
